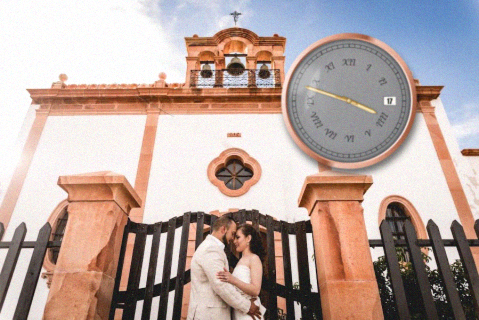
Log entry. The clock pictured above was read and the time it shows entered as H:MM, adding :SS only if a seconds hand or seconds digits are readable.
3:48
